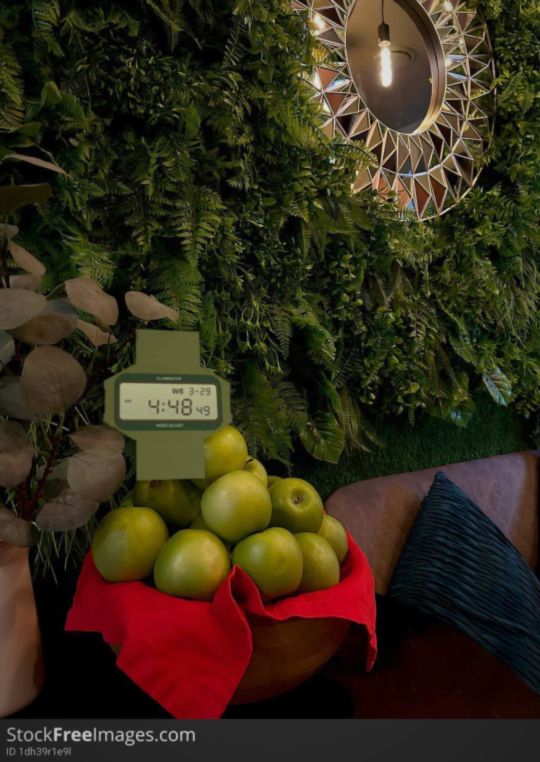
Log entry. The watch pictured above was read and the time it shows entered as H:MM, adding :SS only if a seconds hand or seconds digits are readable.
4:48:49
